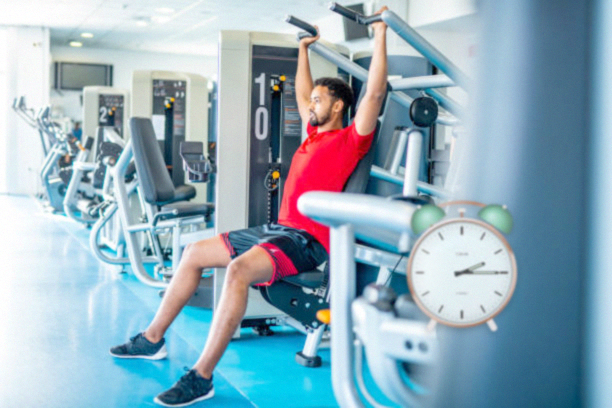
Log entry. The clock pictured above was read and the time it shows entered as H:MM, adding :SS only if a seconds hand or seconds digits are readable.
2:15
